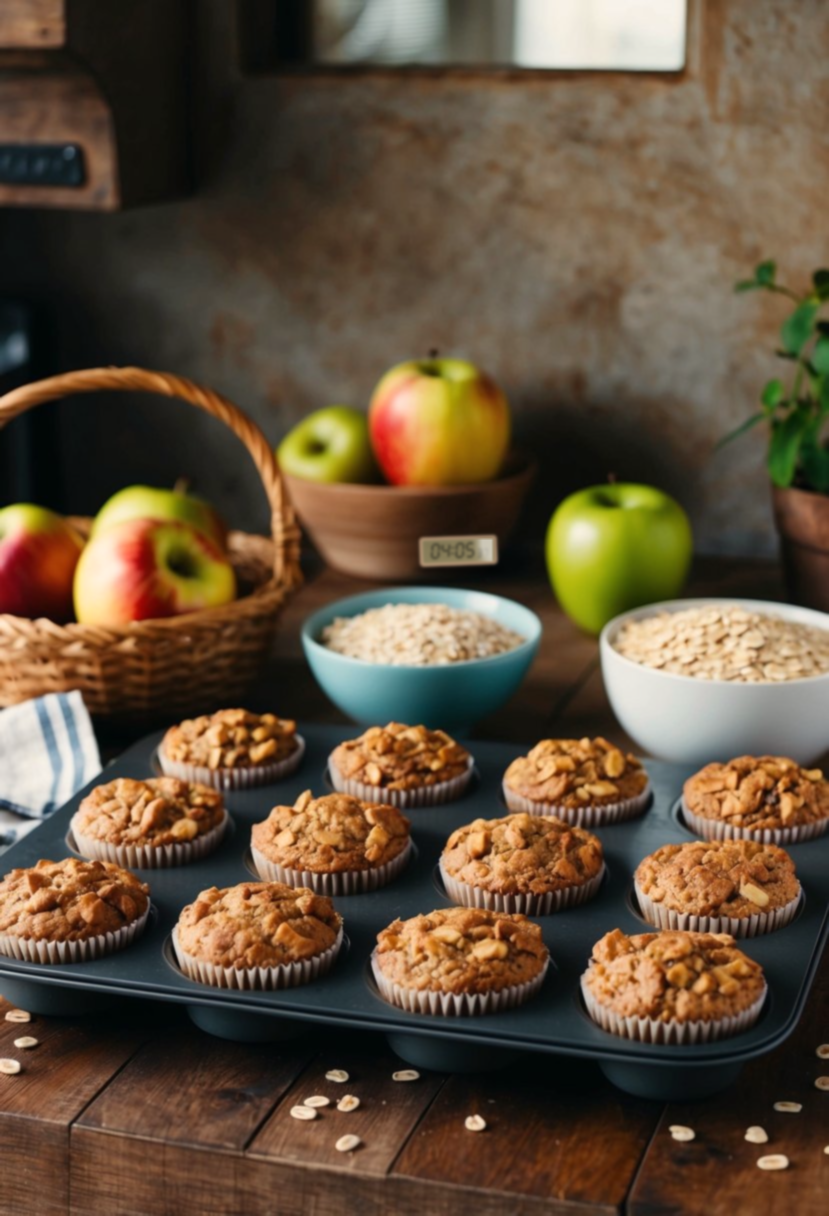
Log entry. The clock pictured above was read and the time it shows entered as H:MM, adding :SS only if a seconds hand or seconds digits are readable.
4:05
